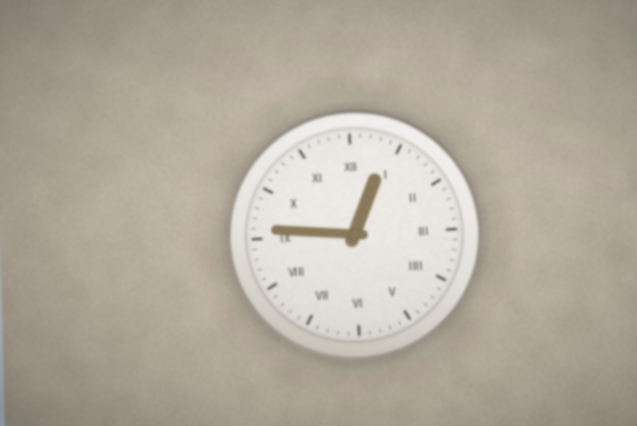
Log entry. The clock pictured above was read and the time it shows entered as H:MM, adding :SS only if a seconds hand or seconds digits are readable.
12:46
